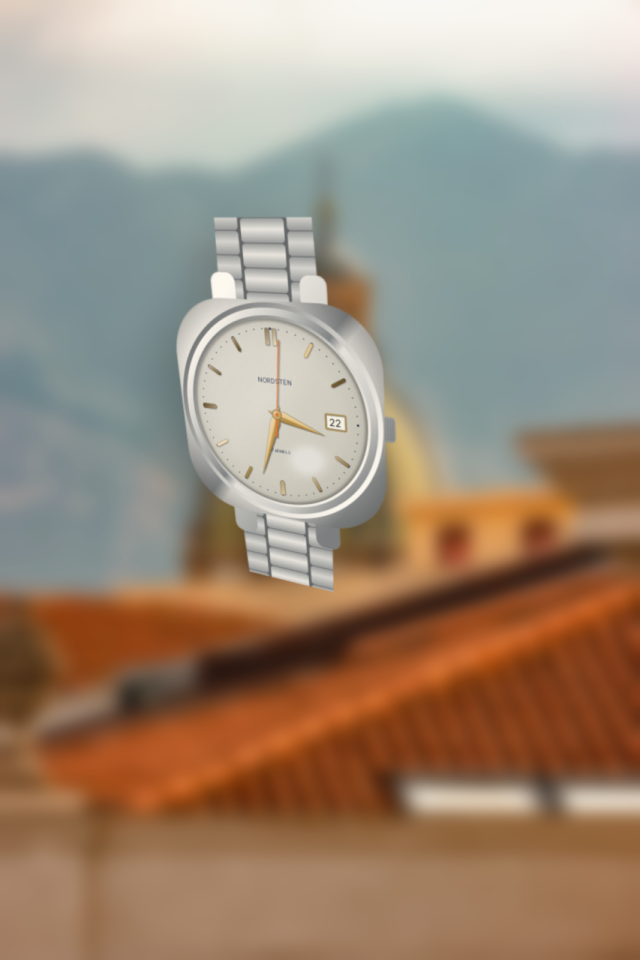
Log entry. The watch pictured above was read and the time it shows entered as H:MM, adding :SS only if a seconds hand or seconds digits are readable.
3:33:01
